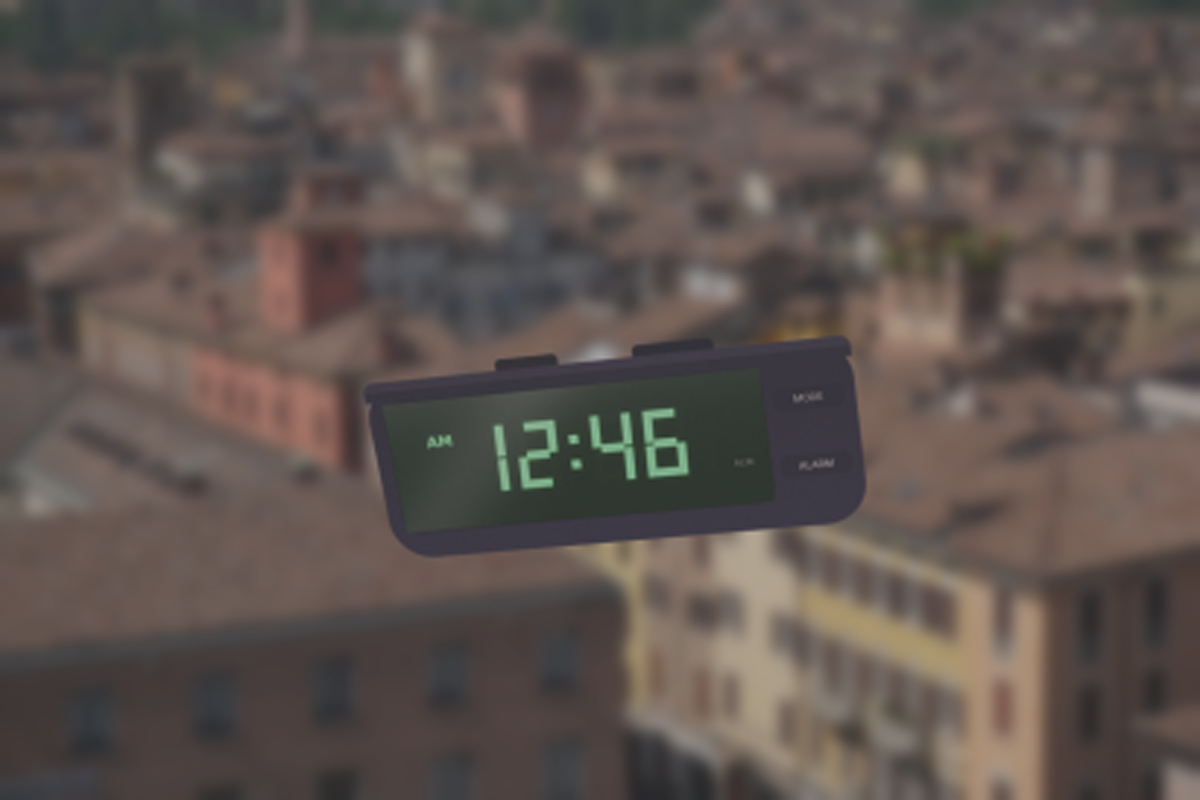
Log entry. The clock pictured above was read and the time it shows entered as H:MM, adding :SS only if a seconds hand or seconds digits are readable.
12:46
